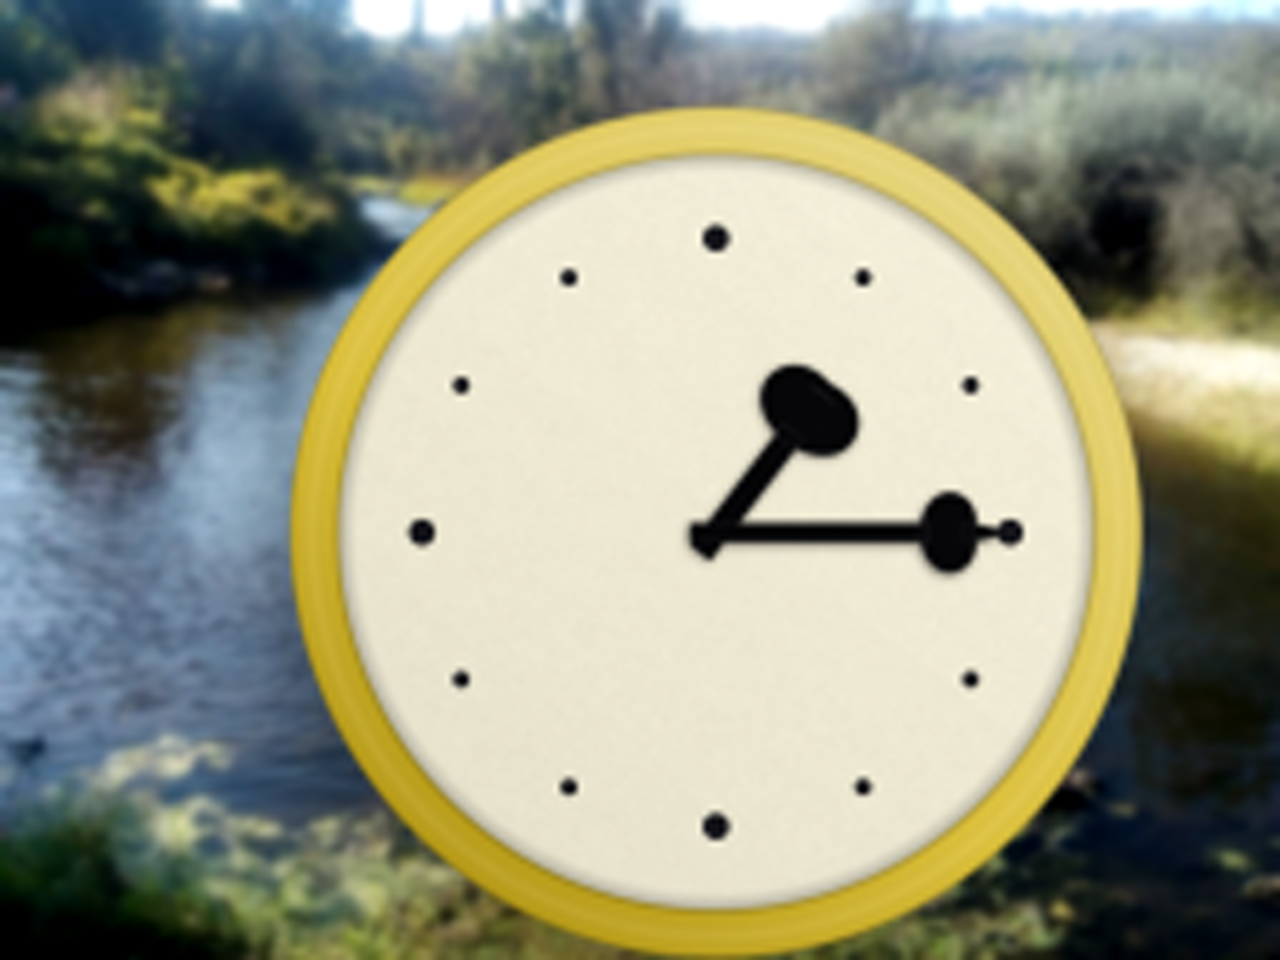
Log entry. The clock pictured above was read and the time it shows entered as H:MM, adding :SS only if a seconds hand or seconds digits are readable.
1:15
